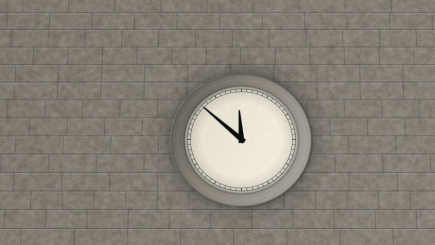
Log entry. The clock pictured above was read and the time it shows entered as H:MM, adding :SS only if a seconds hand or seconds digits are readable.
11:52
